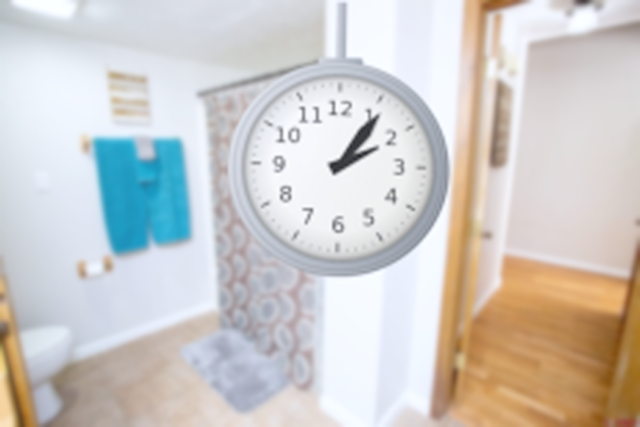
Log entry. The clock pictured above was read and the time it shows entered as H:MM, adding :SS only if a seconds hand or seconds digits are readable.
2:06
